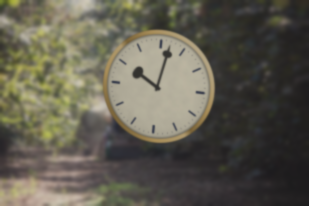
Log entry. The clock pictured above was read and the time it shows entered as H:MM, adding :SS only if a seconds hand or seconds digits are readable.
10:02
